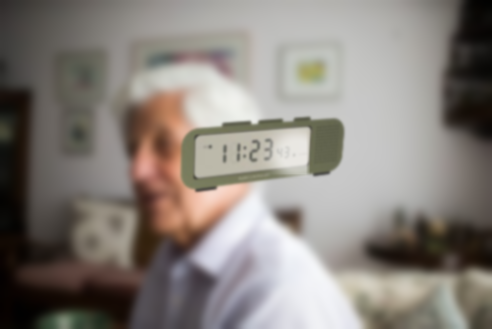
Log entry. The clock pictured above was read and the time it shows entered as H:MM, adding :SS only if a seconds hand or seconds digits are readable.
11:23
